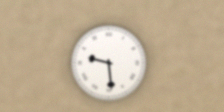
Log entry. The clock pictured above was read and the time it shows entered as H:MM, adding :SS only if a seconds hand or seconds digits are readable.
9:29
